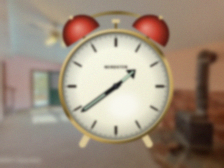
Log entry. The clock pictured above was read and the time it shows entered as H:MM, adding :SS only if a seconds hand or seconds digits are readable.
1:39
